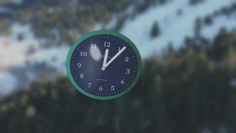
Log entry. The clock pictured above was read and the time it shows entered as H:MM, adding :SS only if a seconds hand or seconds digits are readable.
12:06
